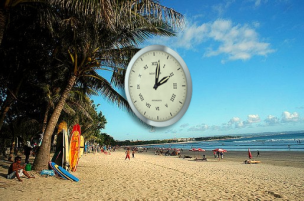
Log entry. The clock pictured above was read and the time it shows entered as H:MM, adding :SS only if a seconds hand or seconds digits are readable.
2:02
